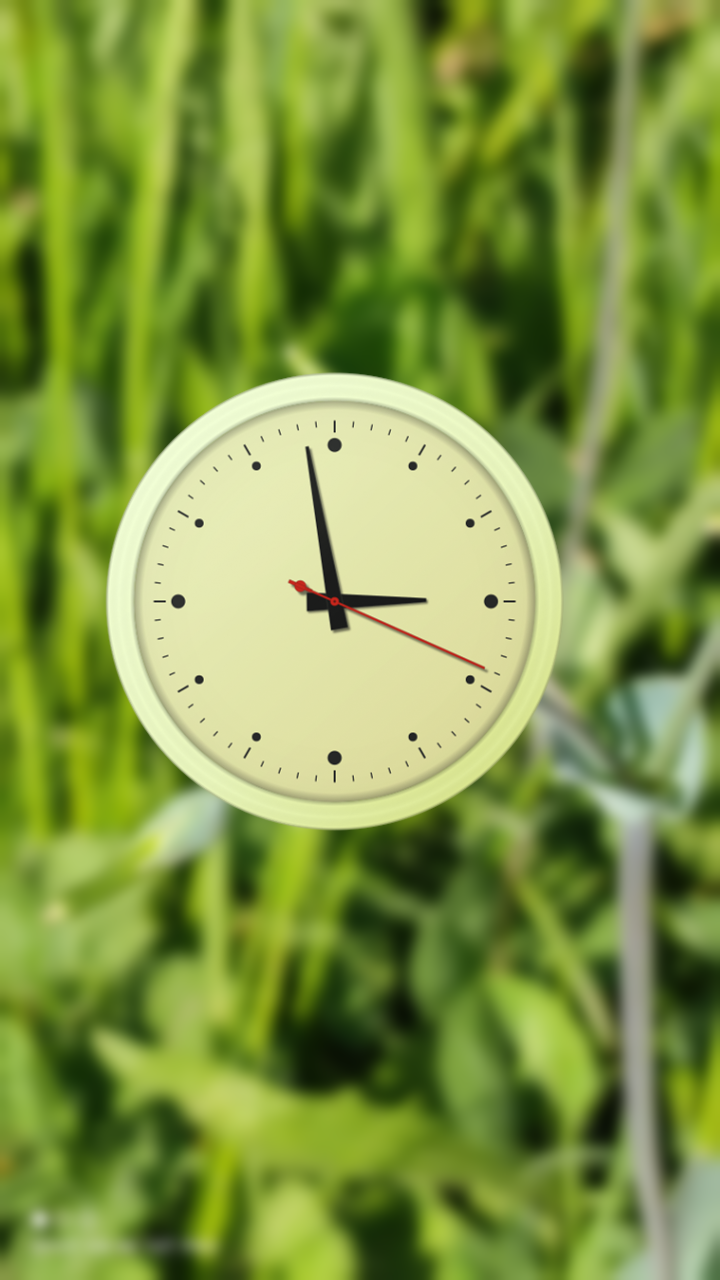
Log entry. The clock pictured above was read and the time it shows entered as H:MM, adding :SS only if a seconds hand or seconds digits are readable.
2:58:19
